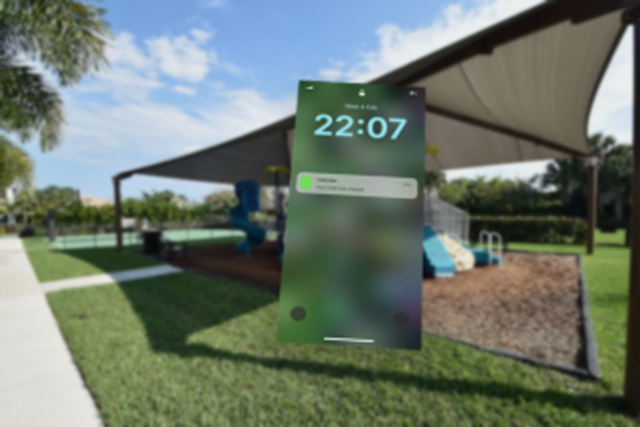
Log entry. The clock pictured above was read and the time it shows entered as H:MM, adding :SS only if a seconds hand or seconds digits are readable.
22:07
